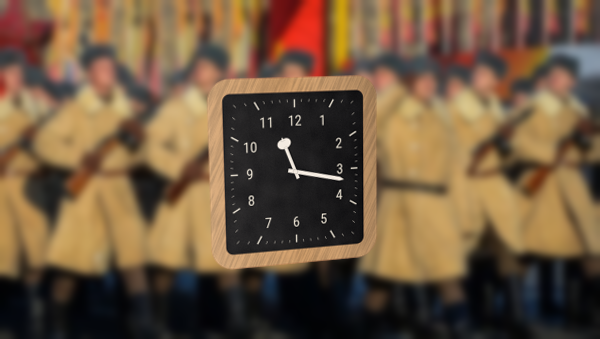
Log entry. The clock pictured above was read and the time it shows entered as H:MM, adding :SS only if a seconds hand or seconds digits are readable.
11:17
